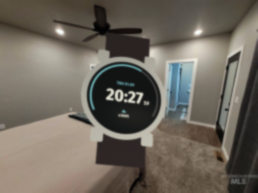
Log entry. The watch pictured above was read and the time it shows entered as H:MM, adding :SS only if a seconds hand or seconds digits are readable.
20:27
